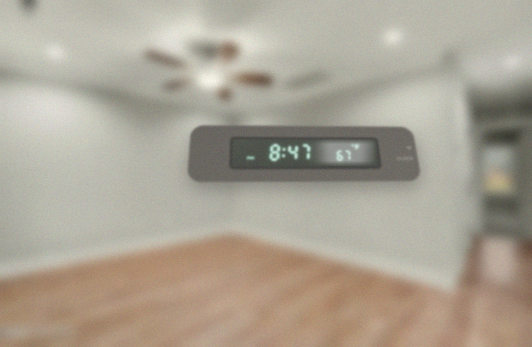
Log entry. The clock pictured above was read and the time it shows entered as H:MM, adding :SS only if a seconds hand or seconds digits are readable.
8:47
